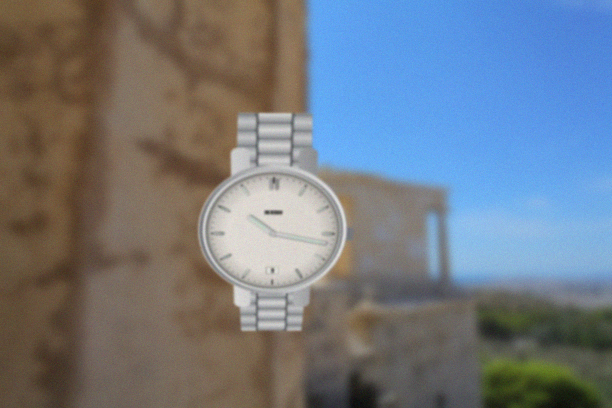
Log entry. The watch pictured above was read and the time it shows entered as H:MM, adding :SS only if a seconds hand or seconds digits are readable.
10:17
